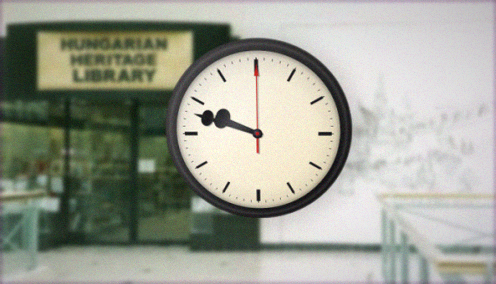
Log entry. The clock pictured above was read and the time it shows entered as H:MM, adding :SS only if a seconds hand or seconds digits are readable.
9:48:00
